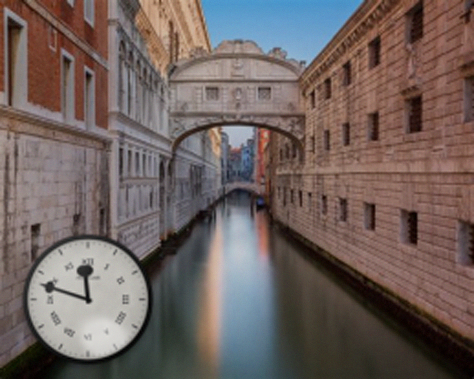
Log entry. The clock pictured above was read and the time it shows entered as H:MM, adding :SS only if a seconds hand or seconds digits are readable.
11:48
